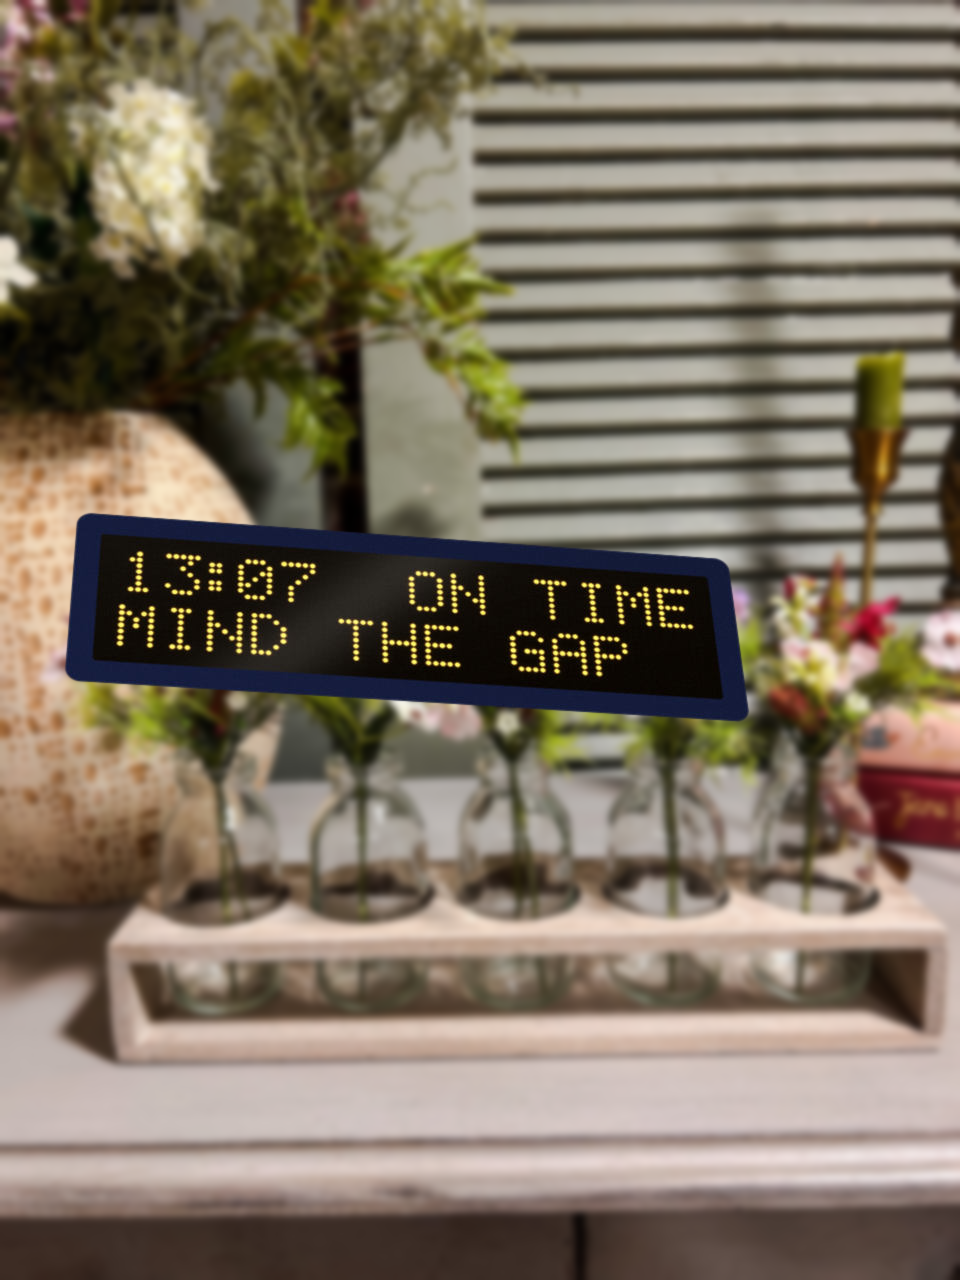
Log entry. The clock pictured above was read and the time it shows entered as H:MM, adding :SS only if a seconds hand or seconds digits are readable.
13:07
